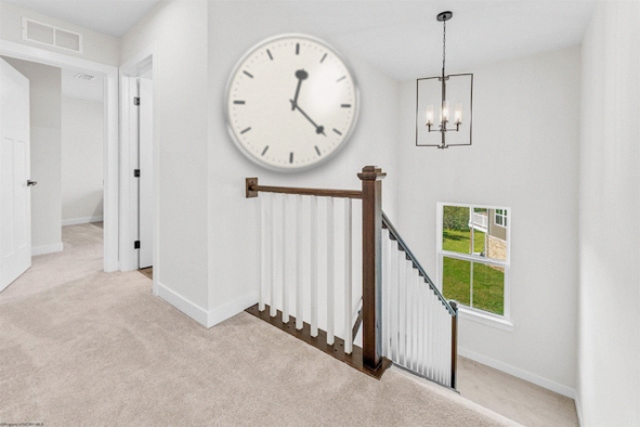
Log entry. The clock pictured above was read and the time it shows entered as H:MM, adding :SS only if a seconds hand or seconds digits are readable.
12:22
